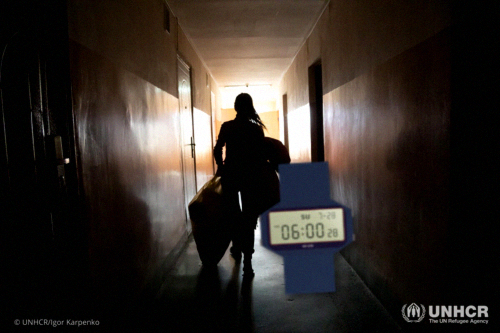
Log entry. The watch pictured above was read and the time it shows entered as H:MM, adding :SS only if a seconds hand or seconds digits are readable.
6:00
